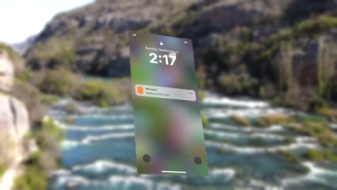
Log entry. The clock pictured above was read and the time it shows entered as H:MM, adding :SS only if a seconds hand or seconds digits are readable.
2:17
